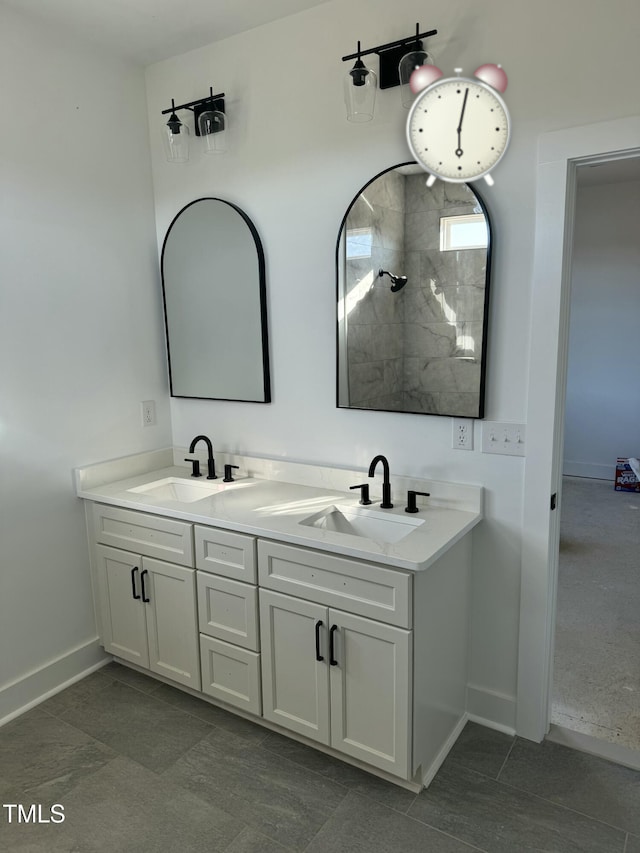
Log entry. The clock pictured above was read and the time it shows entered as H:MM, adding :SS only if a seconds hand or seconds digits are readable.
6:02
